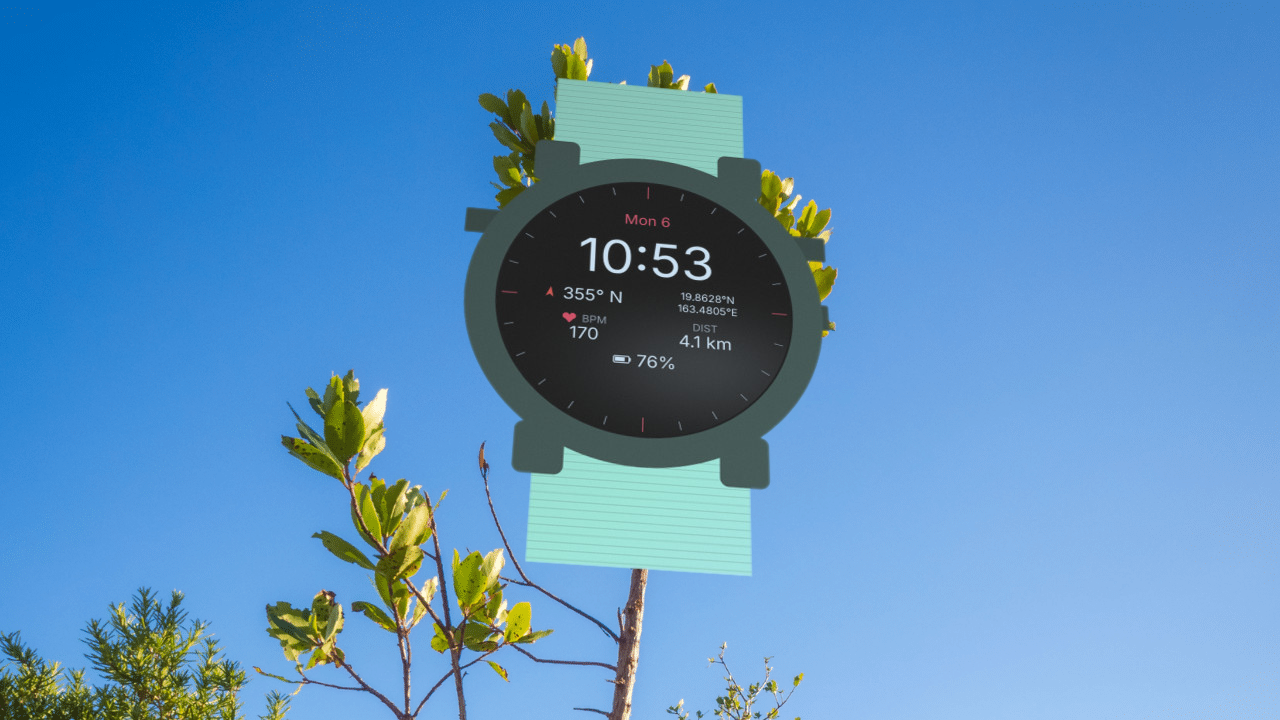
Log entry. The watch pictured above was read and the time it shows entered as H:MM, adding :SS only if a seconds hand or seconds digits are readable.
10:53
